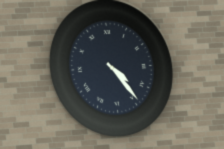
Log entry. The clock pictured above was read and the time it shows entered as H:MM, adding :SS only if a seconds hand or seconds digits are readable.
4:24
